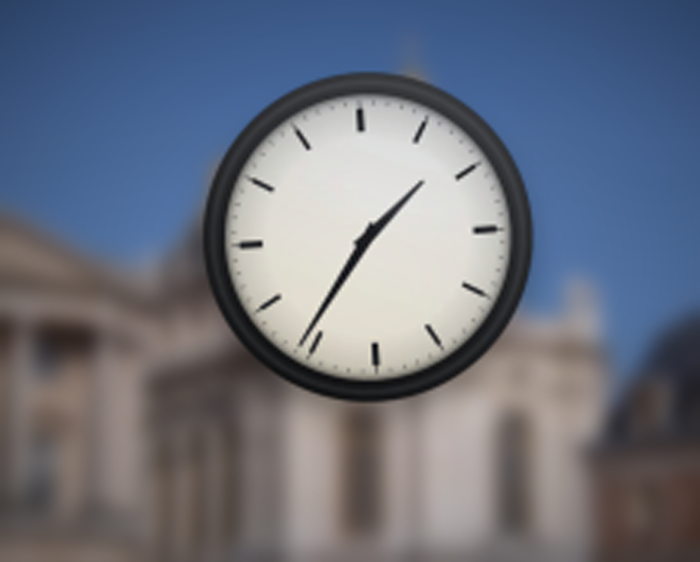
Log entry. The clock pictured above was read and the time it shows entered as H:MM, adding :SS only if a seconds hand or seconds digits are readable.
1:36
